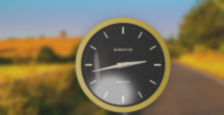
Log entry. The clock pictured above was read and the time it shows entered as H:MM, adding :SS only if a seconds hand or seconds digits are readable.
2:43
